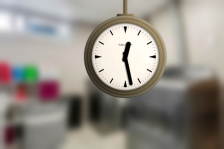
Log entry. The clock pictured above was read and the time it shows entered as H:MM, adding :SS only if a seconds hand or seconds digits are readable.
12:28
